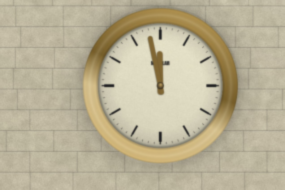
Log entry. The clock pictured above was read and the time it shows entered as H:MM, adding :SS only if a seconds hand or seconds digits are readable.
11:58
